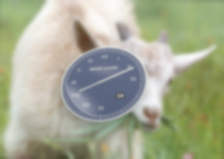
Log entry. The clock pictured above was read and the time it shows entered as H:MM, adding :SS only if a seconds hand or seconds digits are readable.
8:11
